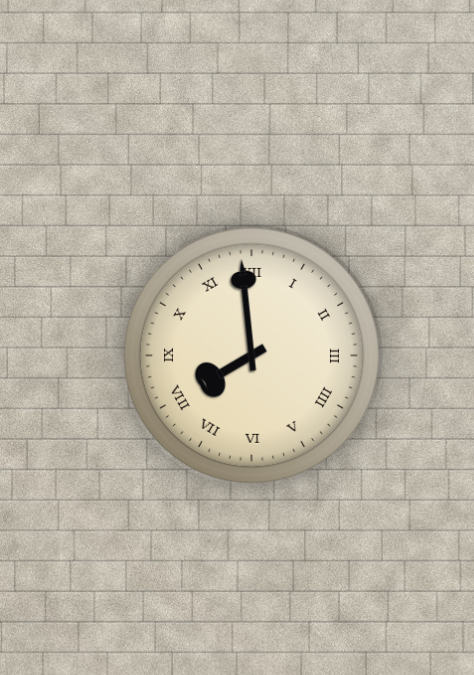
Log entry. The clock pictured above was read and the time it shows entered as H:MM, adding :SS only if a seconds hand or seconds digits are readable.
7:59
